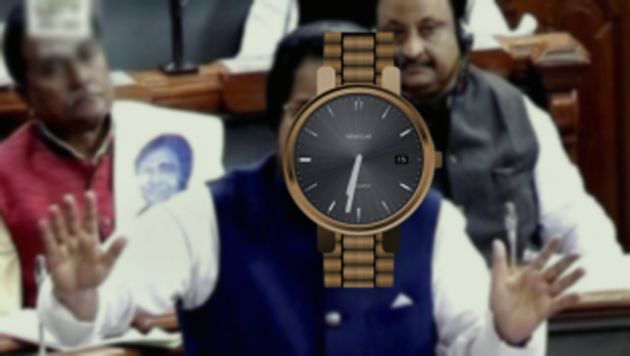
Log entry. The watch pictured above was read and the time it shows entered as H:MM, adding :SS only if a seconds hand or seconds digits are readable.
6:32
